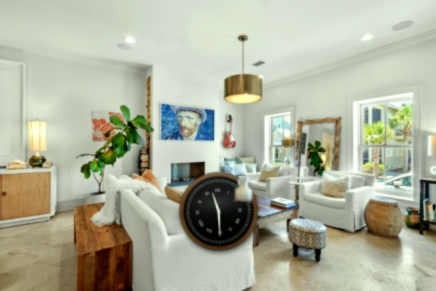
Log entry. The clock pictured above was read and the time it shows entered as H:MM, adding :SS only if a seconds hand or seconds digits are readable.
11:30
